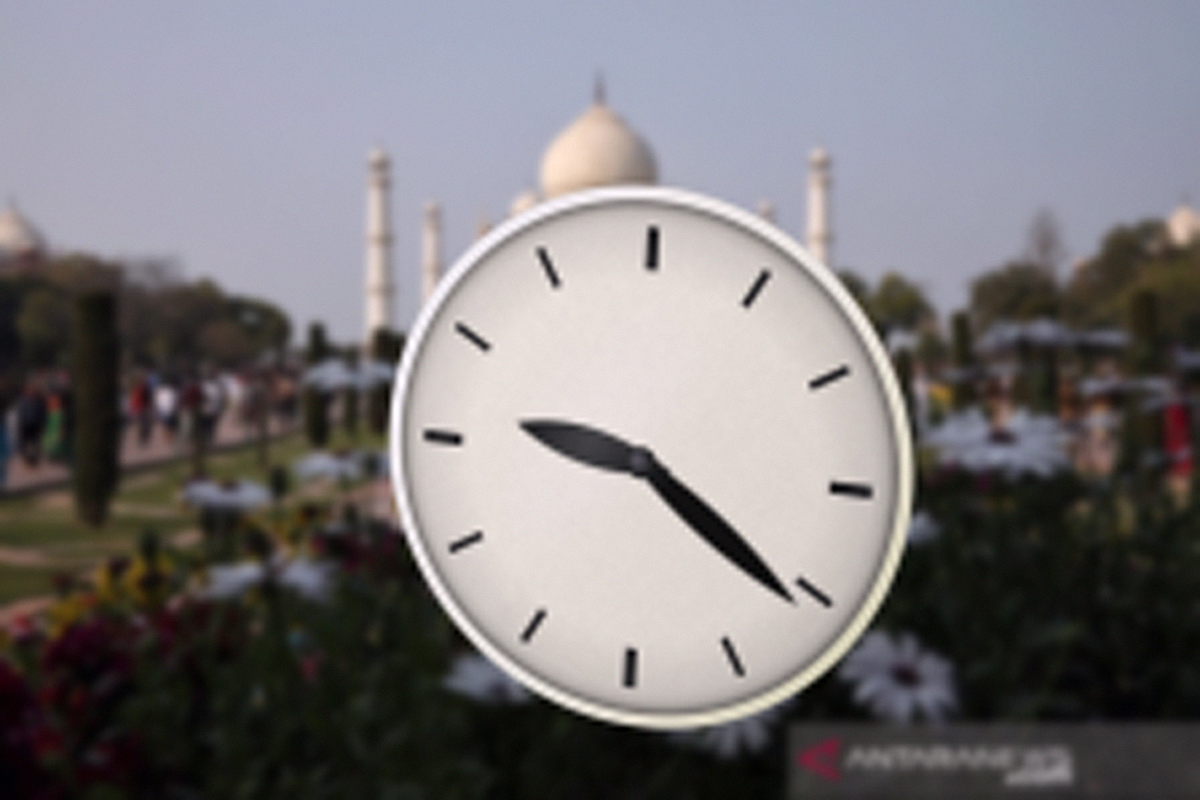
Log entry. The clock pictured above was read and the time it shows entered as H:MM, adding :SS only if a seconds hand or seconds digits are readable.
9:21
